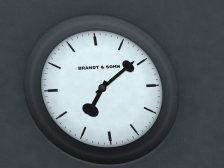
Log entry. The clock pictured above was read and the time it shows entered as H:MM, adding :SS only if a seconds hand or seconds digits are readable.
7:09
